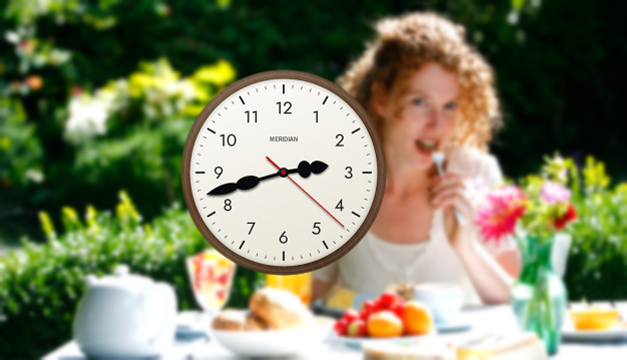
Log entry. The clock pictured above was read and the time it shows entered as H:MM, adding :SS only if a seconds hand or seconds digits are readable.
2:42:22
